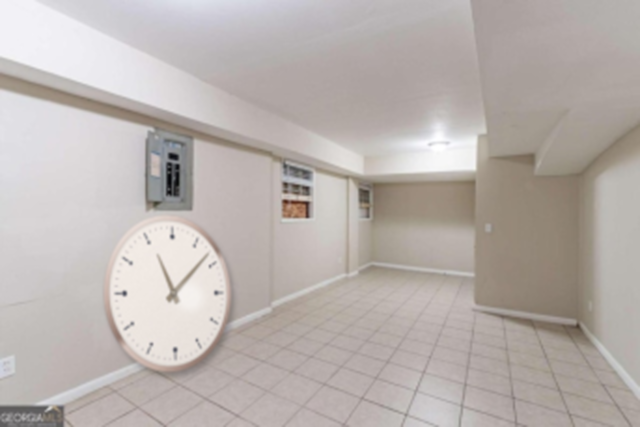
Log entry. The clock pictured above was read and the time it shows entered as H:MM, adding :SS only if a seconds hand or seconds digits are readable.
11:08
